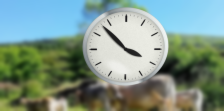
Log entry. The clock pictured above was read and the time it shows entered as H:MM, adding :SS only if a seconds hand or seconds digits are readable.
3:53
